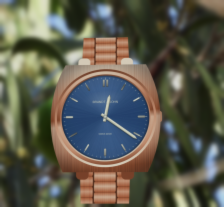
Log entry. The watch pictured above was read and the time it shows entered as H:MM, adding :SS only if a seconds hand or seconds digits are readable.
12:21
